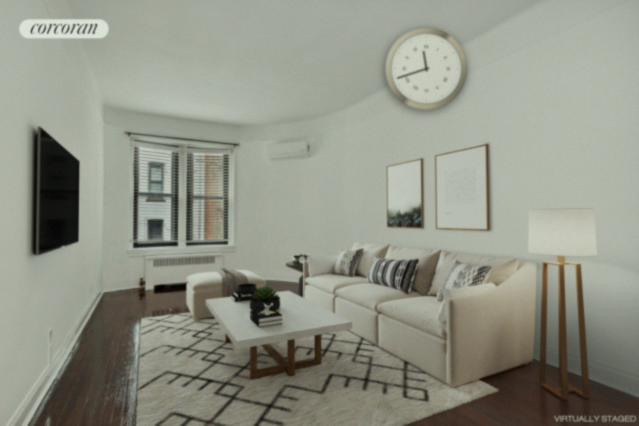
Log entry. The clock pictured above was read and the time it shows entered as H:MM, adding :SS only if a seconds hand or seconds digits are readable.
11:42
